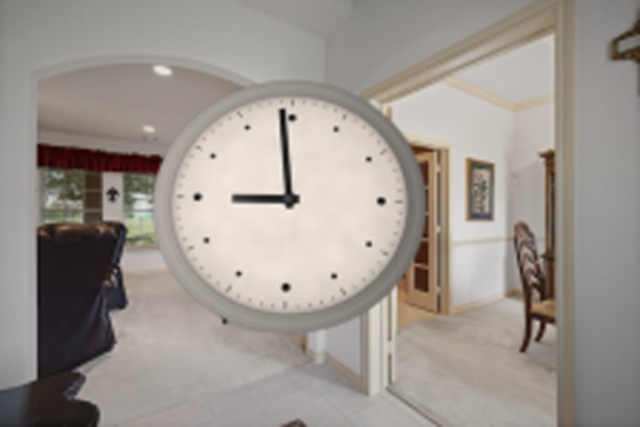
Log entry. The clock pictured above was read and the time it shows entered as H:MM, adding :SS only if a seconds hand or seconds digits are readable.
8:59
